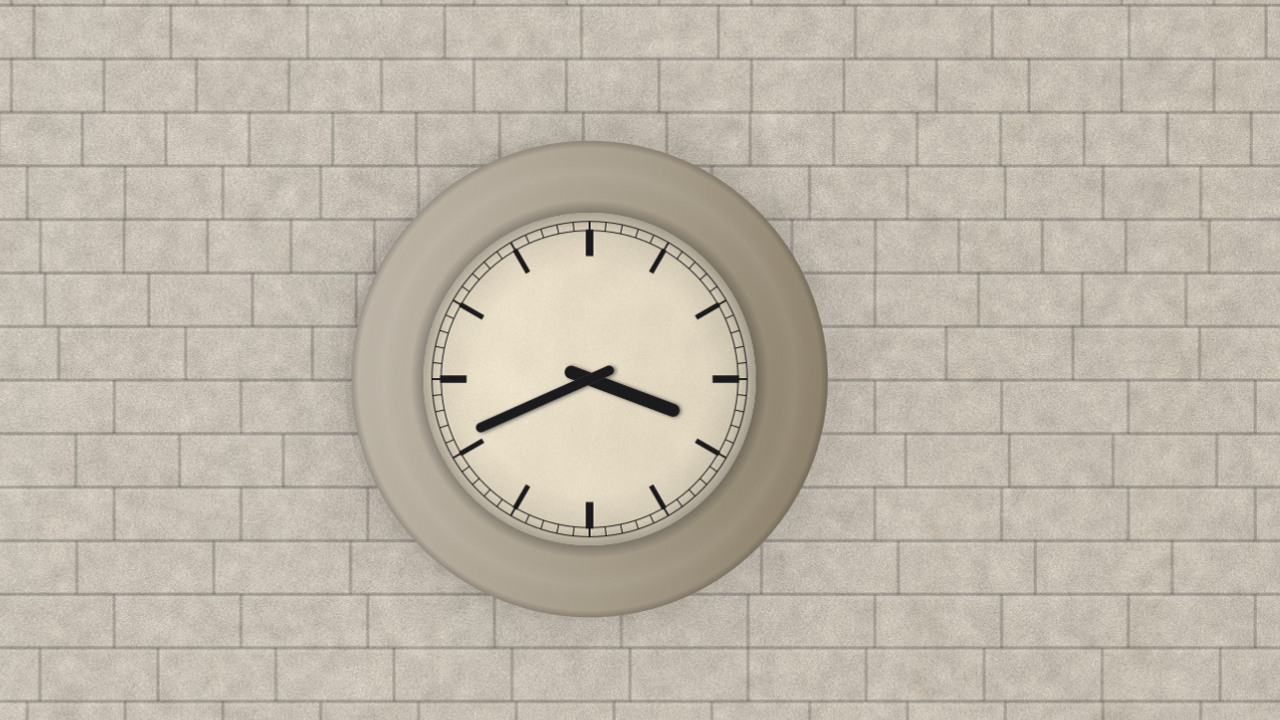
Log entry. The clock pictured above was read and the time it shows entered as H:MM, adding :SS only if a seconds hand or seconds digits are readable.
3:41
